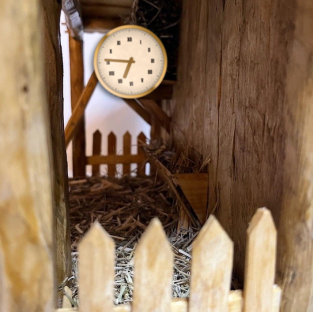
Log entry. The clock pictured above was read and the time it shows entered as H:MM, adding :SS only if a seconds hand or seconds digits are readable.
6:46
